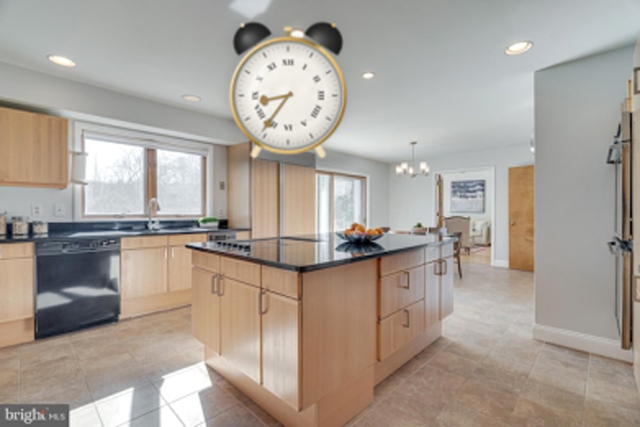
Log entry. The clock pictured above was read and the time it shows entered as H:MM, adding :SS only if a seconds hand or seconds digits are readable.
8:36
